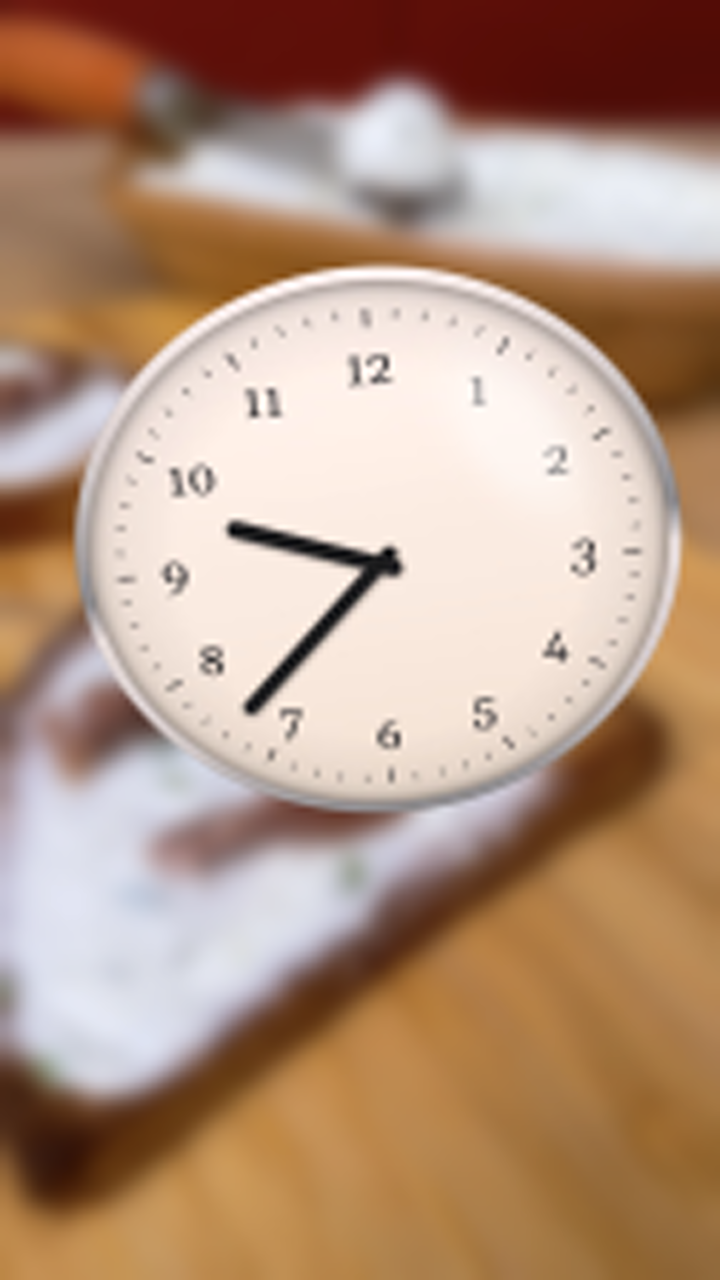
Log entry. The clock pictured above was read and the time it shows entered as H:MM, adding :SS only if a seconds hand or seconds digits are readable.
9:37
